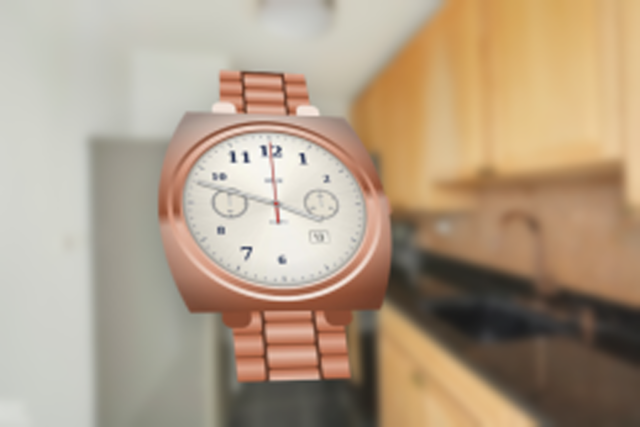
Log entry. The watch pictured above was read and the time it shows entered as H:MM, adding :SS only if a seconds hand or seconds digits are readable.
3:48
